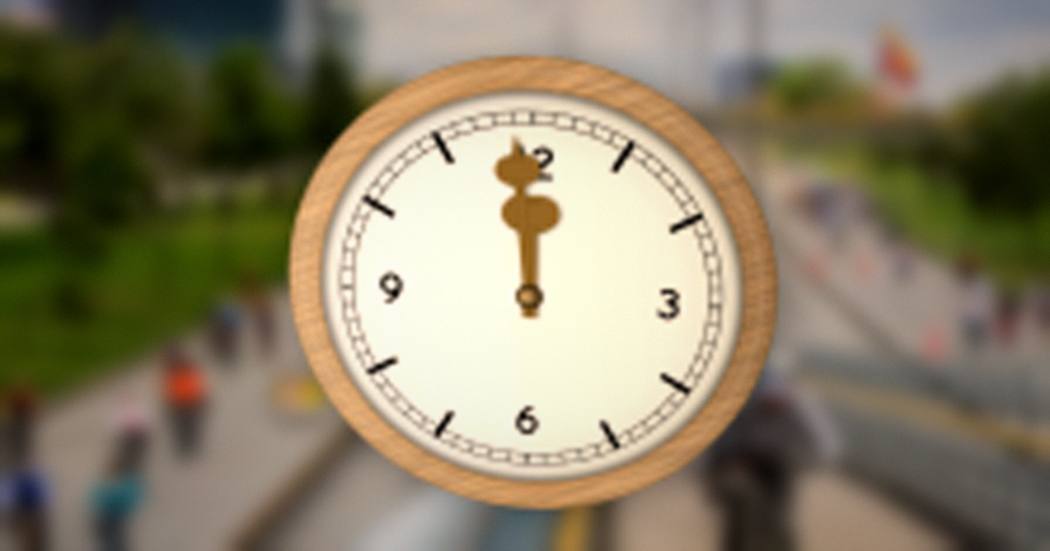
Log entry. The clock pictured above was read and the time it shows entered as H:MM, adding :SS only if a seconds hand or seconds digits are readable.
11:59
